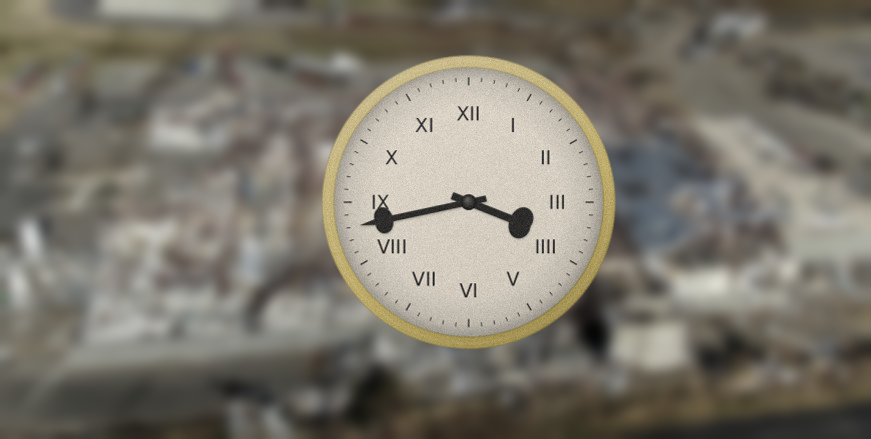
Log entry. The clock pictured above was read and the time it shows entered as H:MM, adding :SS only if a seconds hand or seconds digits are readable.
3:43
